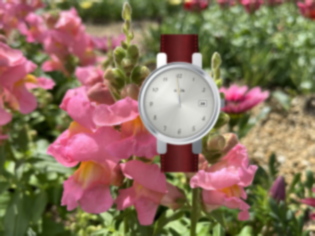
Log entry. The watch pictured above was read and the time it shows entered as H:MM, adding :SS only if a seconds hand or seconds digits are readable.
11:59
